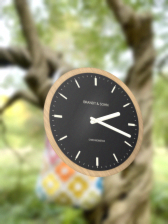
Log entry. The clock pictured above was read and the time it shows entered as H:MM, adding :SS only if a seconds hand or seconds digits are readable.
2:18
